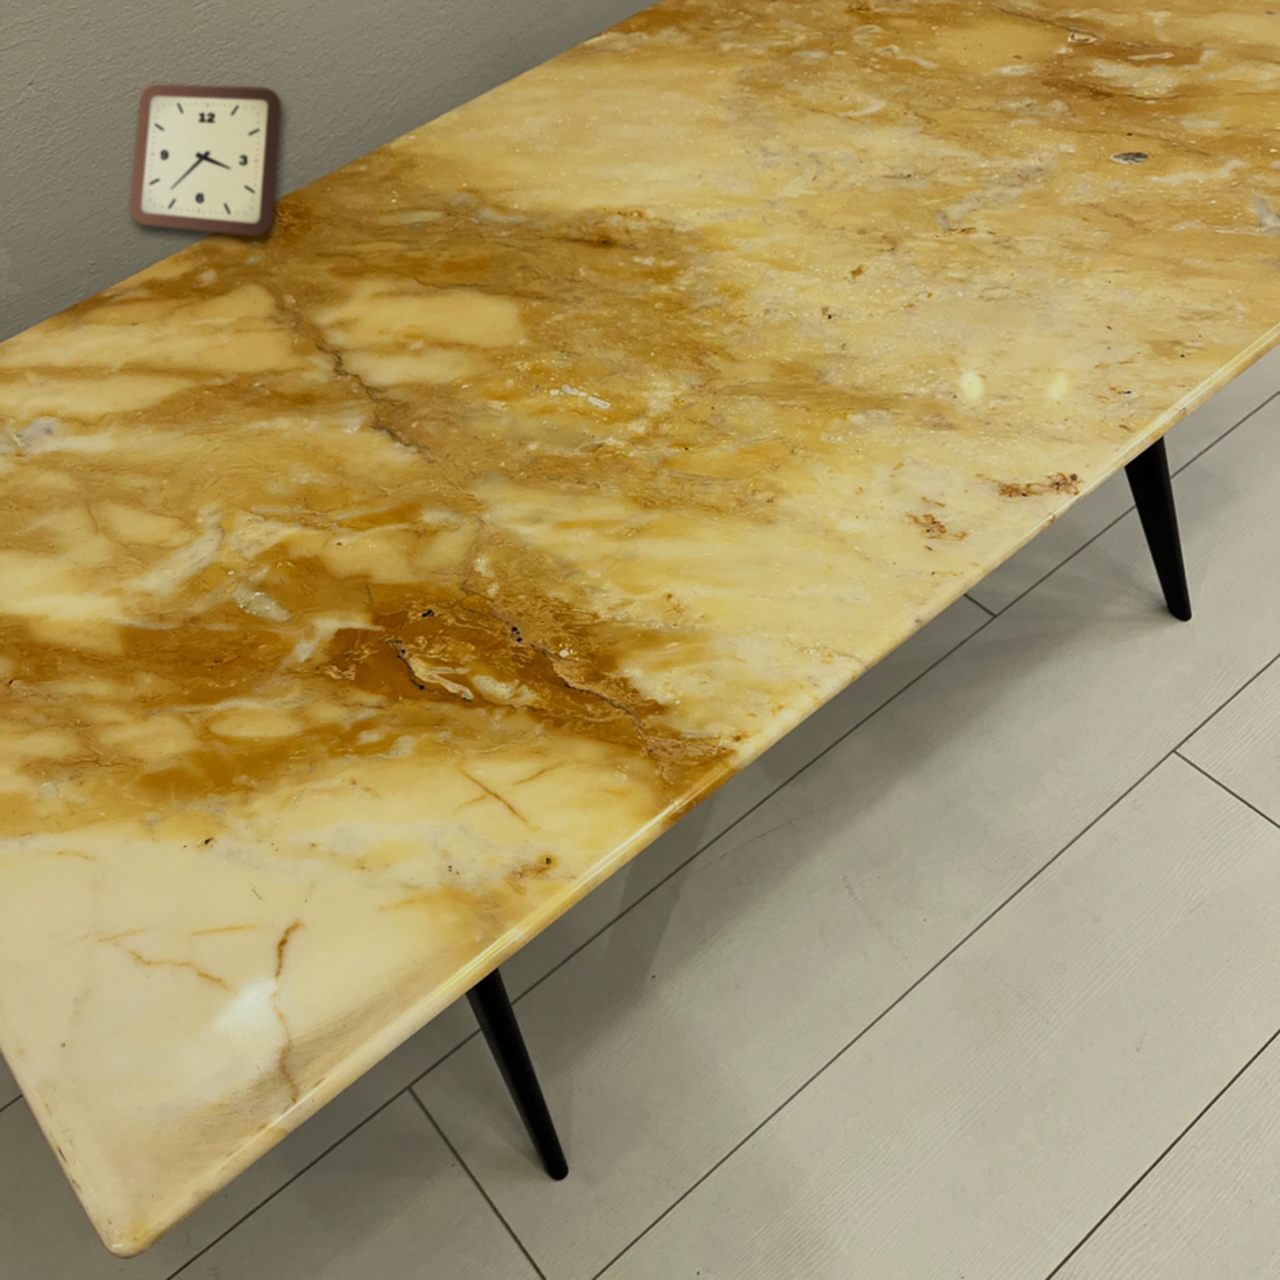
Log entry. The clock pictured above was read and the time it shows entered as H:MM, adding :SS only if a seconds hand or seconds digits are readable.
3:37
